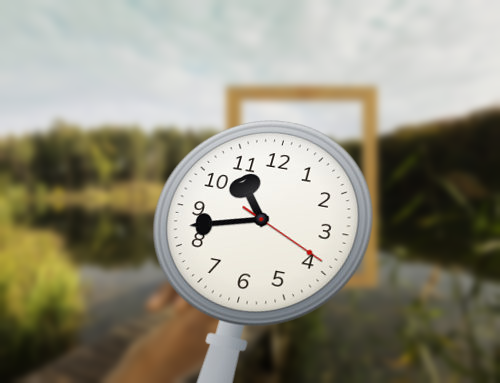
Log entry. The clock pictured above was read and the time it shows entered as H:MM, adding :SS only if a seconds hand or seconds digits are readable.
10:42:19
